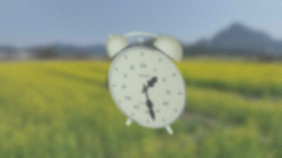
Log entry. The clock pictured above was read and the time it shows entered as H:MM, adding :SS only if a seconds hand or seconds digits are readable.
1:28
